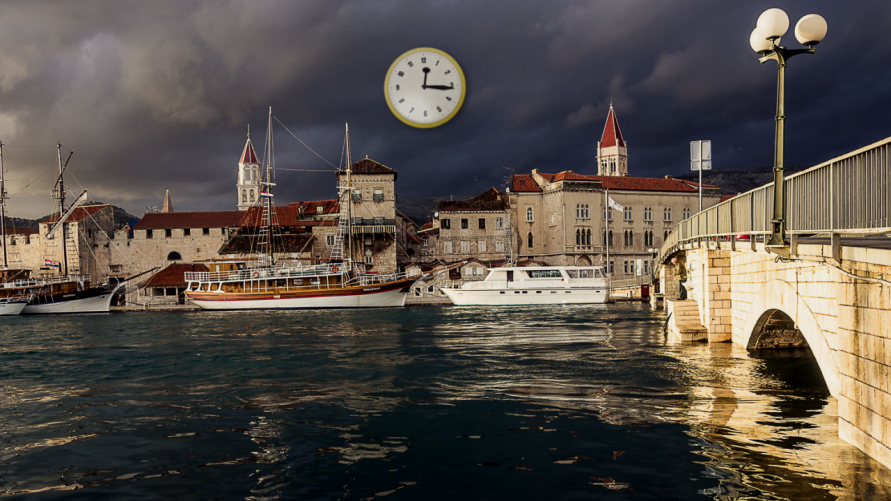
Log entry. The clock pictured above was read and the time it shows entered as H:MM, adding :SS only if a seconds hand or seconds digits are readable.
12:16
